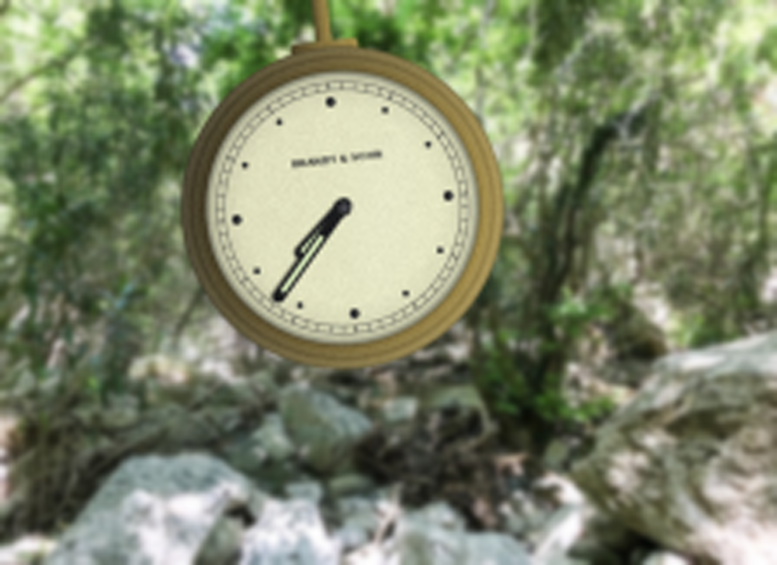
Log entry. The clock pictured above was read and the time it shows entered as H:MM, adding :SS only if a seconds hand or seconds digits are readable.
7:37
